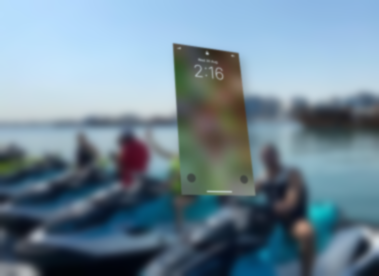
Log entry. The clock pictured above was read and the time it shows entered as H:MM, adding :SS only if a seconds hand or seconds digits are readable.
2:16
